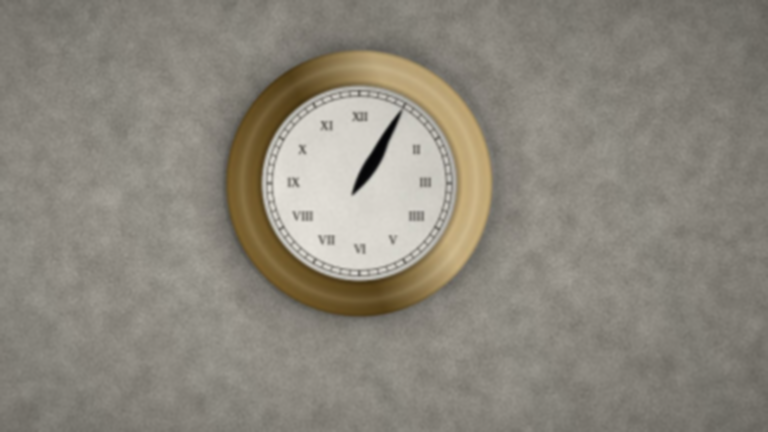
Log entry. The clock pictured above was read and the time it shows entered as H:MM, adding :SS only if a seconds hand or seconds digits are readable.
1:05
